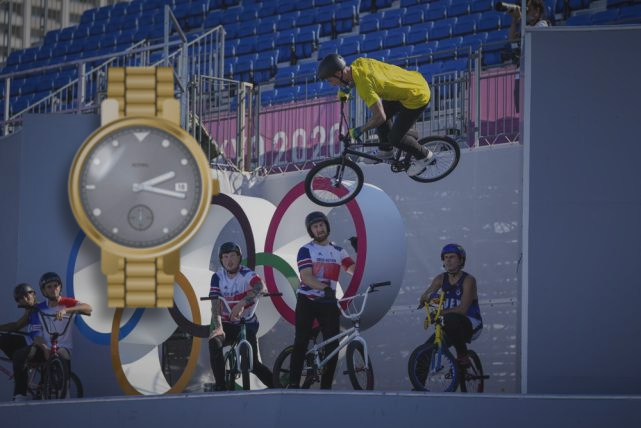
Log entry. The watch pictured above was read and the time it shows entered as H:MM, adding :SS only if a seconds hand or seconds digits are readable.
2:17
